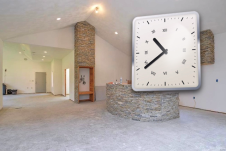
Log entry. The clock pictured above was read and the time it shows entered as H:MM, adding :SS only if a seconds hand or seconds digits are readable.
10:39
